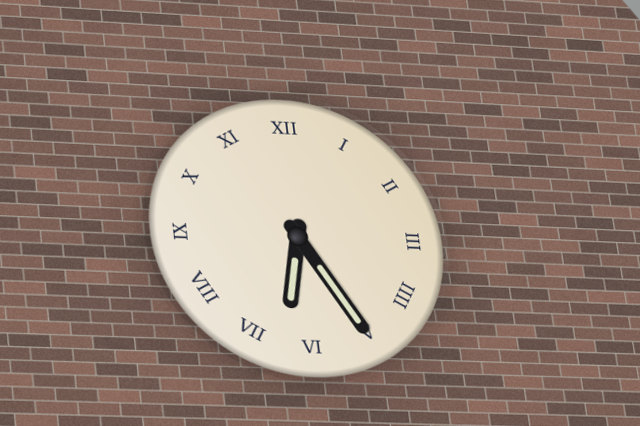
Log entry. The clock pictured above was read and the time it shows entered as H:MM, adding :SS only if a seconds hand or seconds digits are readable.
6:25
